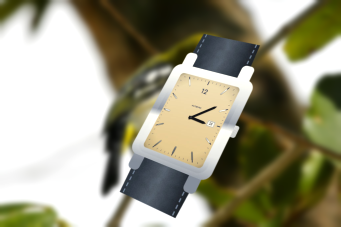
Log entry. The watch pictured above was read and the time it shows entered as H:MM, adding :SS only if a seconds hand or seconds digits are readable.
3:08
